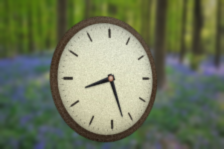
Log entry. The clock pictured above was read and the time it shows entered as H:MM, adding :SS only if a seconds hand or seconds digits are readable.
8:27
